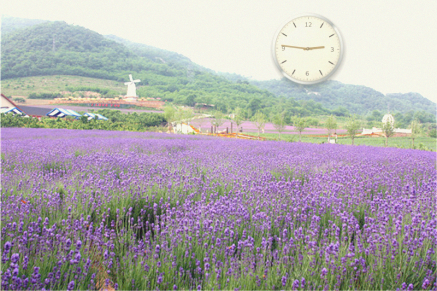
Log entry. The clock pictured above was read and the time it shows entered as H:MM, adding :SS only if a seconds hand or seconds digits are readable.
2:46
